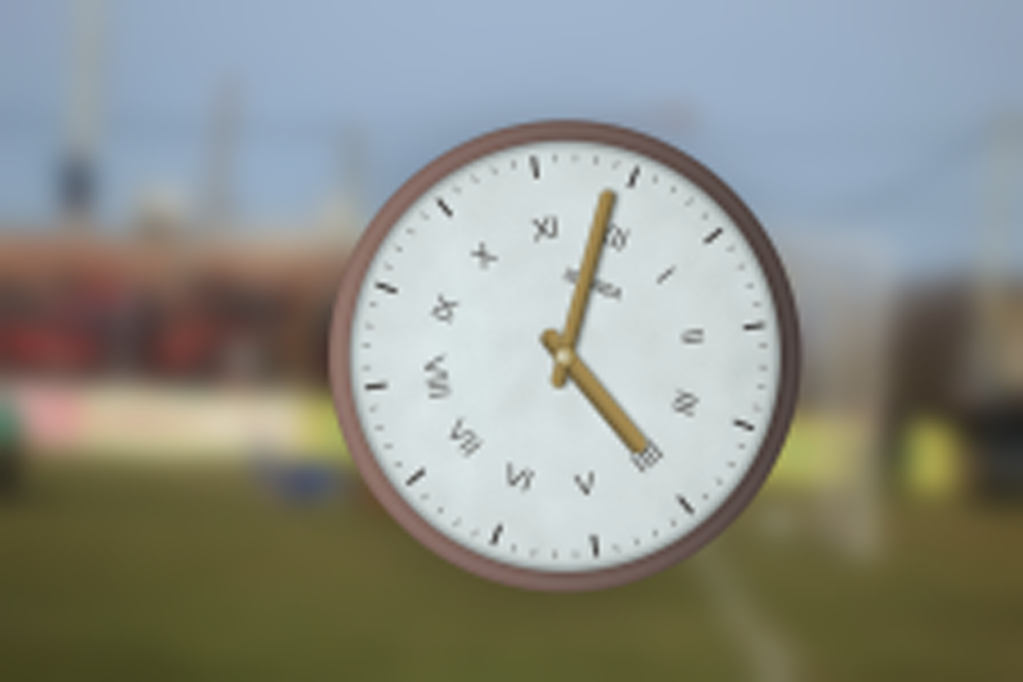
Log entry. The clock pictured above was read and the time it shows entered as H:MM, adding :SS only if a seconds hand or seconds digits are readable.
3:59
